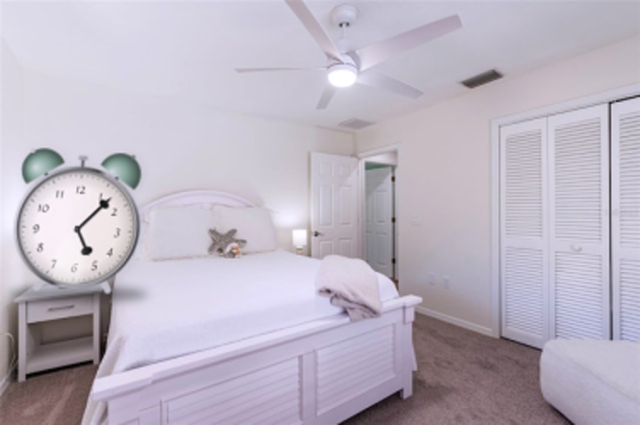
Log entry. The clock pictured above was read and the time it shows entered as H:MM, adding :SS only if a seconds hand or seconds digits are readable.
5:07
